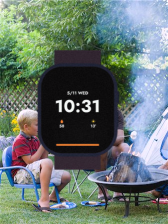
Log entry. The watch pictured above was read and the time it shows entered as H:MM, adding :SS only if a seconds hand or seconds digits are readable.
10:31
